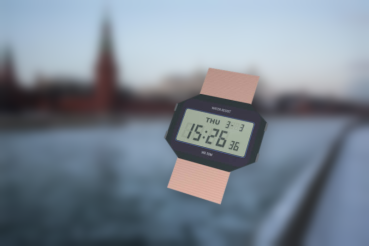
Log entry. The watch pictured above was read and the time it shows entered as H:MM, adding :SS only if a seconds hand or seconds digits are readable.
15:26
